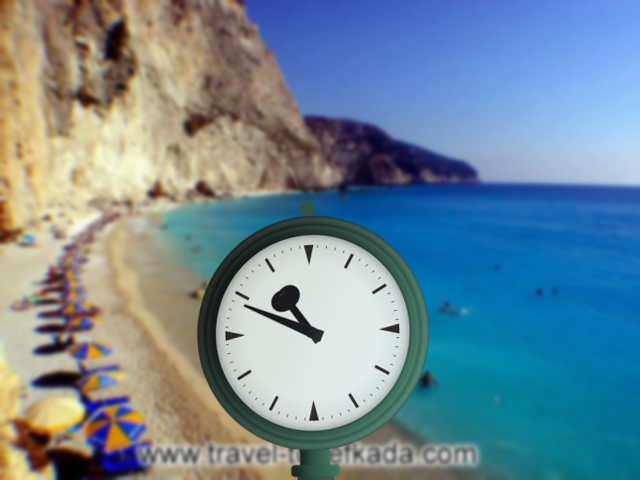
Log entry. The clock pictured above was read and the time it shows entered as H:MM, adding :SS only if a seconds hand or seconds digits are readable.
10:49
